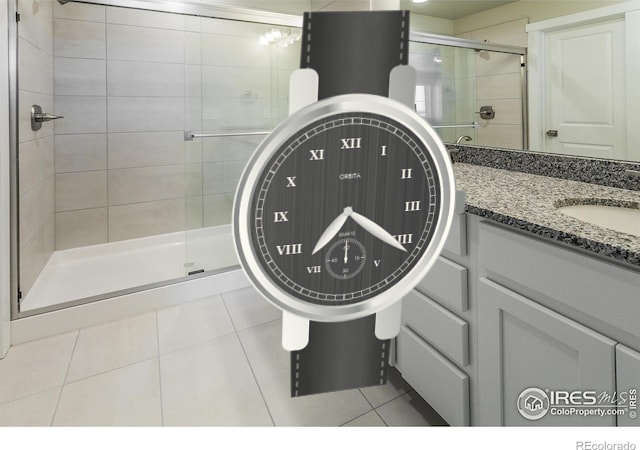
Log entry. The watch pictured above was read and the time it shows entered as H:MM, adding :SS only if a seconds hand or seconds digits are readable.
7:21
